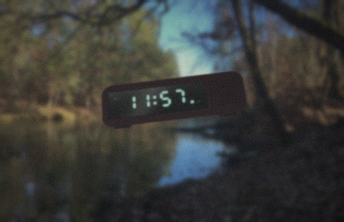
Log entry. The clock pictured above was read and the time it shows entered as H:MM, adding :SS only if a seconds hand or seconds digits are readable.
11:57
